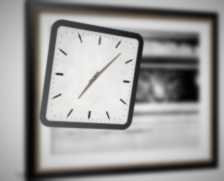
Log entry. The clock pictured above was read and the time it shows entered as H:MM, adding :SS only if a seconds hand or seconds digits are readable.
7:07
